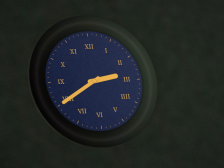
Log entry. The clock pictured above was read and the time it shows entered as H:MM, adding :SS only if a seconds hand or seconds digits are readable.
2:40
